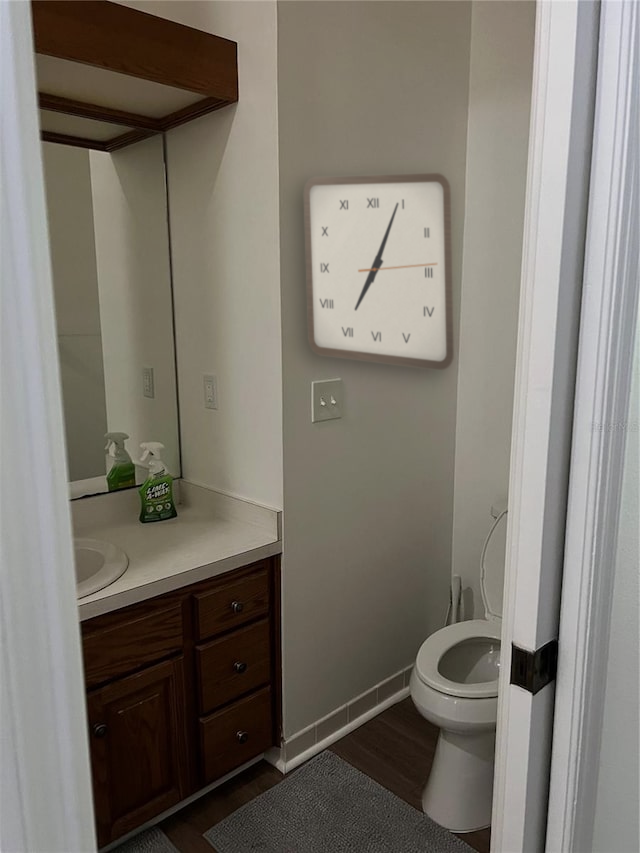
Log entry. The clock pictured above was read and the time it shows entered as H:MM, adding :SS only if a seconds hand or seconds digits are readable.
7:04:14
